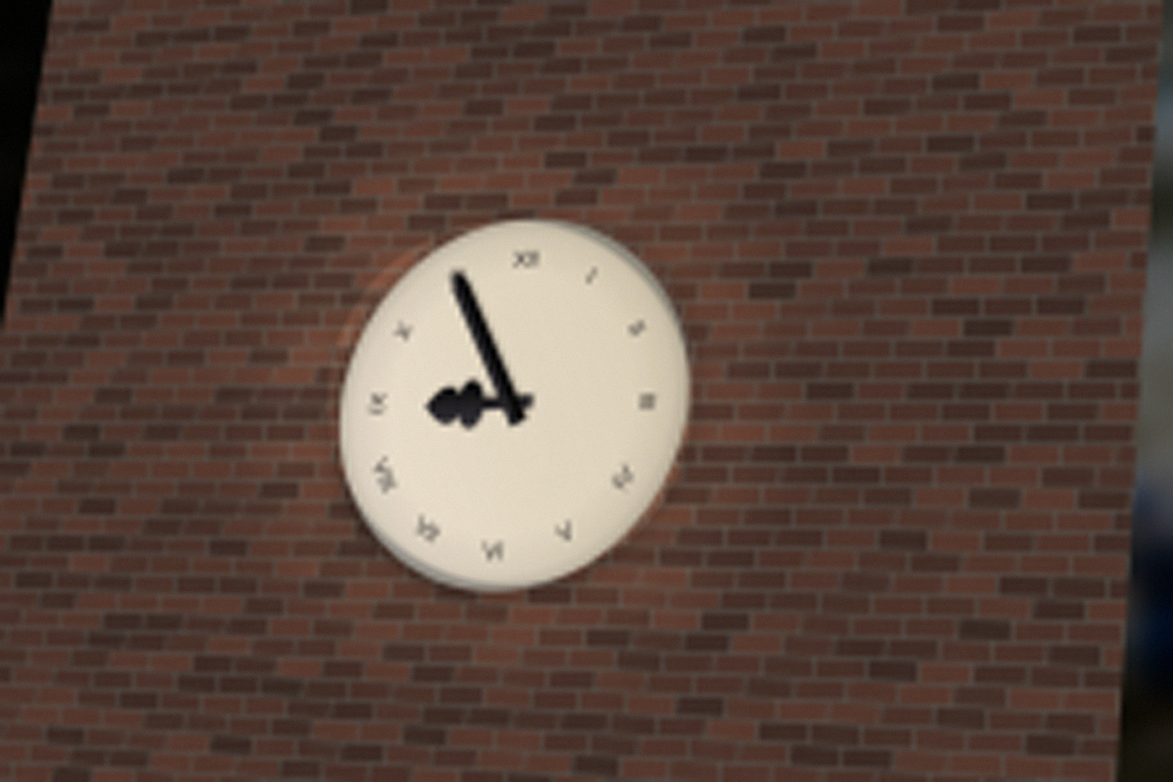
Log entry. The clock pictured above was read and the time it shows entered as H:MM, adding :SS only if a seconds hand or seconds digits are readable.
8:55
